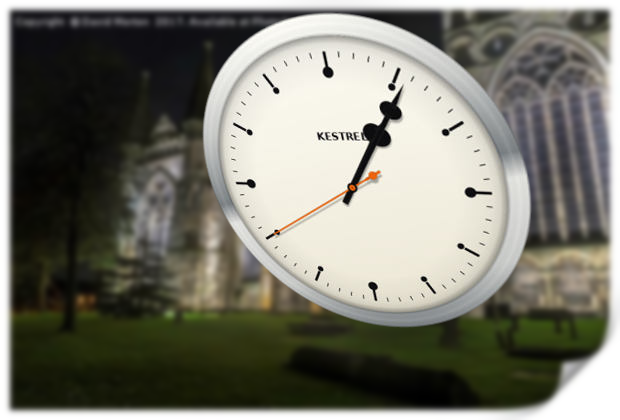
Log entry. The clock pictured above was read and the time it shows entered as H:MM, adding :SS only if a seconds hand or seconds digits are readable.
1:05:40
